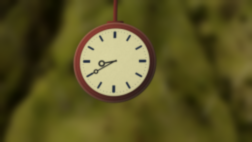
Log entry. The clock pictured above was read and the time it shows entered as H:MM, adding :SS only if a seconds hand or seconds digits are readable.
8:40
